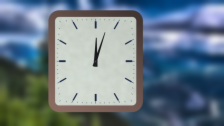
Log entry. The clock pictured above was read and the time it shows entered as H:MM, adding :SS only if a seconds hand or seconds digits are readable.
12:03
